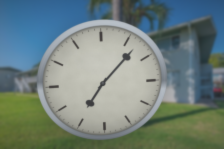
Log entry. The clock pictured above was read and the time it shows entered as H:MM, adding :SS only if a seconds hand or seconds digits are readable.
7:07
